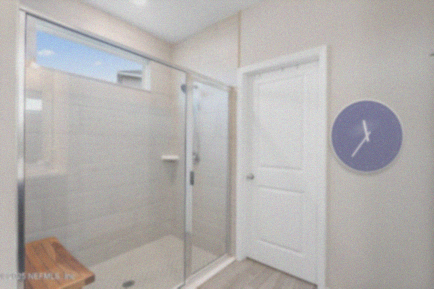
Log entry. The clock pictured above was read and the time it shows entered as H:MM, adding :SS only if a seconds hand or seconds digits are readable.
11:36
